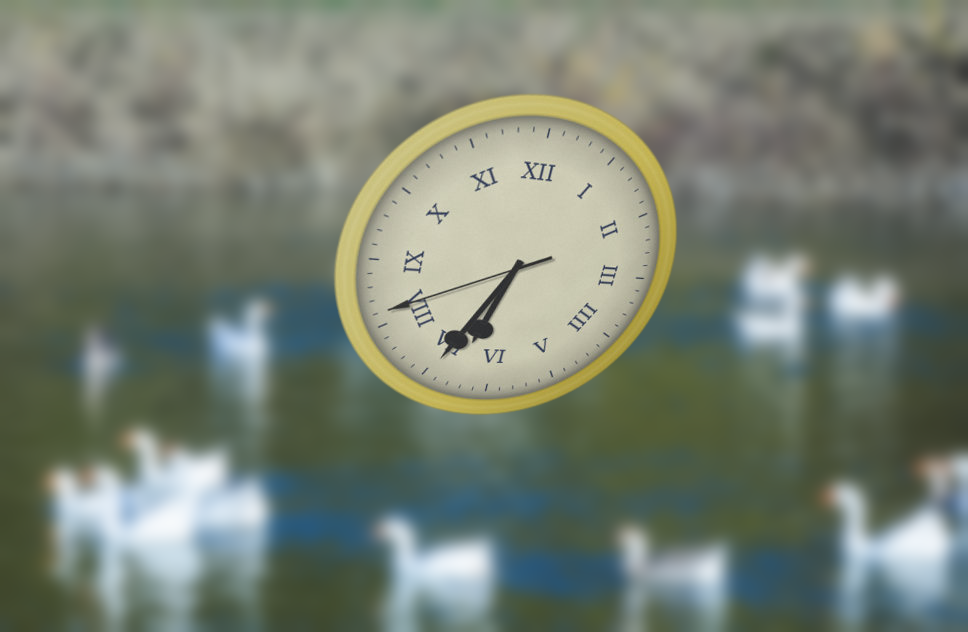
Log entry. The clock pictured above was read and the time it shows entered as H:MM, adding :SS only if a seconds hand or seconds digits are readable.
6:34:41
